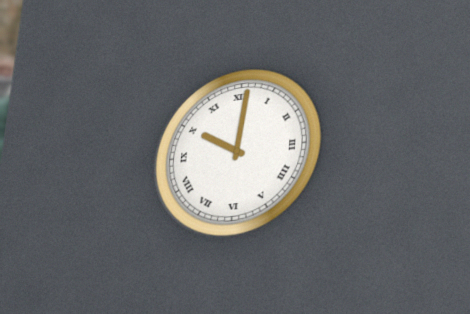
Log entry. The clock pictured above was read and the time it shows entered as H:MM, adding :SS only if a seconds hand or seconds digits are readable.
10:01
